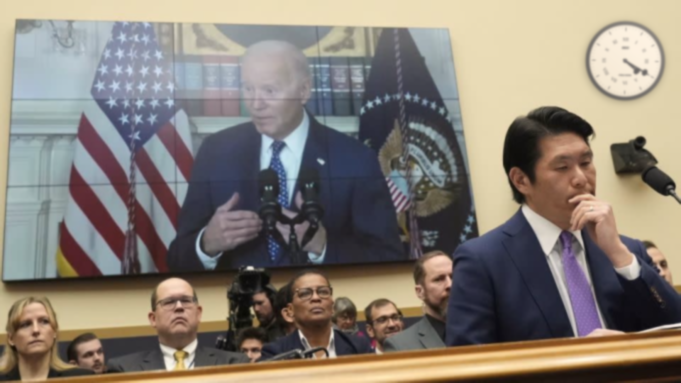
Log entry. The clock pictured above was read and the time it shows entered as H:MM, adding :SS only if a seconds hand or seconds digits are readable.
4:20
